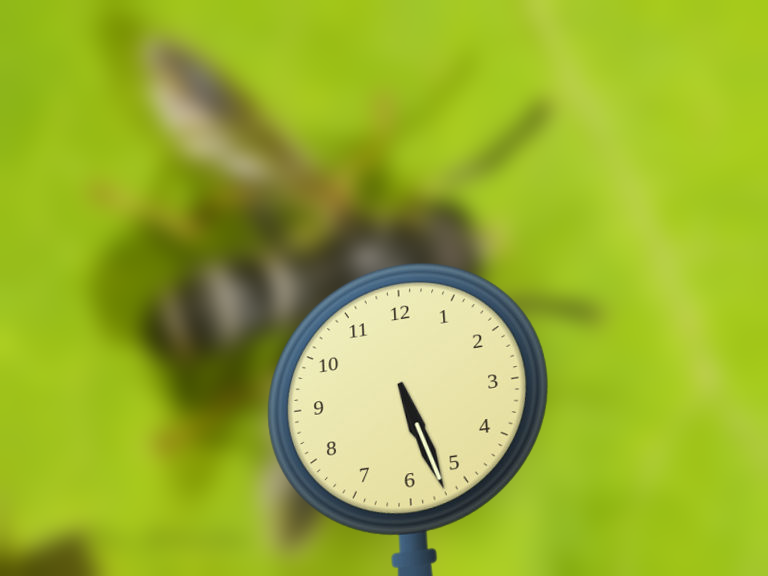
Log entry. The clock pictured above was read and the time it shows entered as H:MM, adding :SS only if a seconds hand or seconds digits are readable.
5:27
